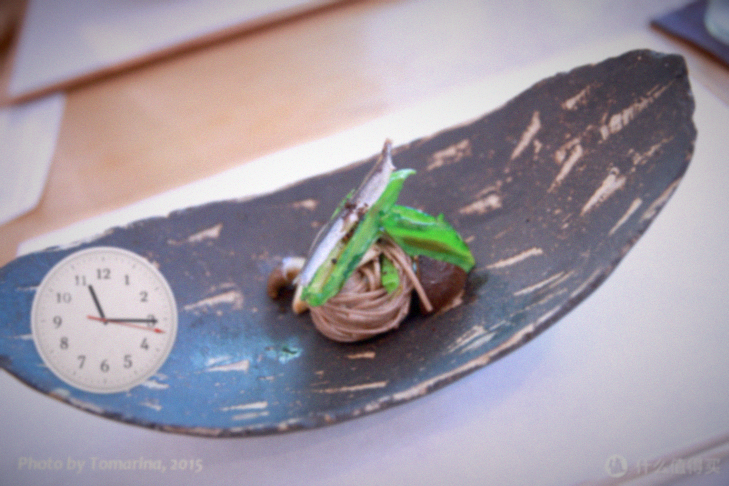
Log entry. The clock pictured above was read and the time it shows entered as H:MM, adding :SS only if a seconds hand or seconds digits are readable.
11:15:17
